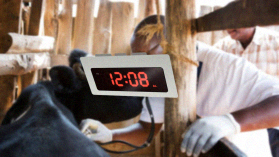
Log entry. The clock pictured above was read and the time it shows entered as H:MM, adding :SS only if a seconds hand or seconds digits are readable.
12:08
